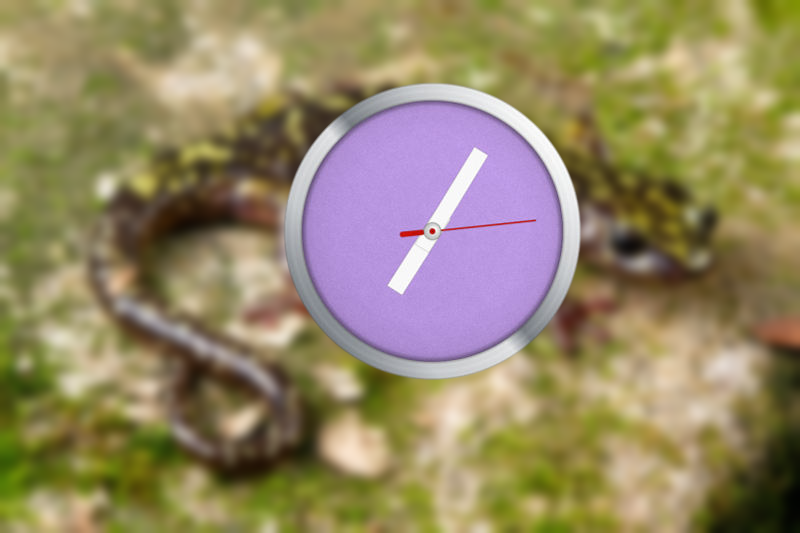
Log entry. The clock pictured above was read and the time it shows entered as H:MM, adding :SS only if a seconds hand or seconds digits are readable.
7:05:14
